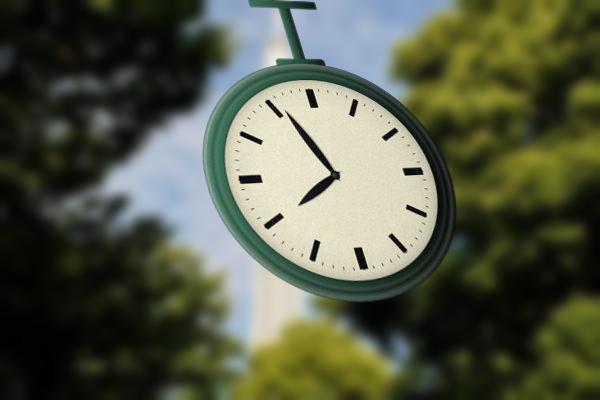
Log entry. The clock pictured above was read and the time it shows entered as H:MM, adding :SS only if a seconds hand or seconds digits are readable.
7:56
